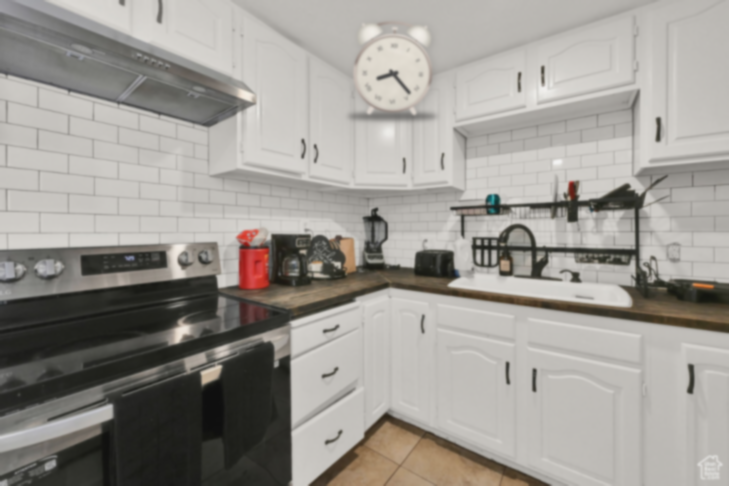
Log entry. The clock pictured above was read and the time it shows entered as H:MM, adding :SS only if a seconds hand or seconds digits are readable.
8:23
